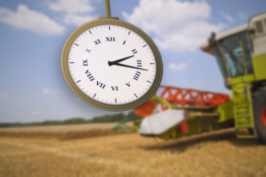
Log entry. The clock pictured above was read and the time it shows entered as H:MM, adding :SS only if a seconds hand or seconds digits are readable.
2:17
